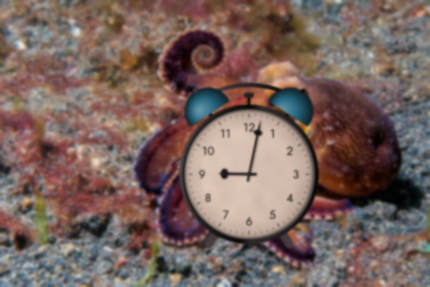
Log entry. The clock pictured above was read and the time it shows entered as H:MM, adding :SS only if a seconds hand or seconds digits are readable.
9:02
